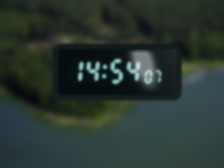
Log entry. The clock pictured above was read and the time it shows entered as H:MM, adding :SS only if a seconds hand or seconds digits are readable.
14:54:07
